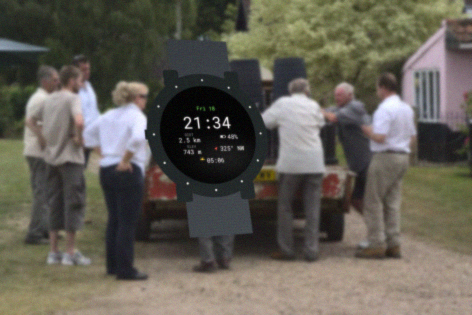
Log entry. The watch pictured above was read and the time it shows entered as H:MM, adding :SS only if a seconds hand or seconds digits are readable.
21:34
